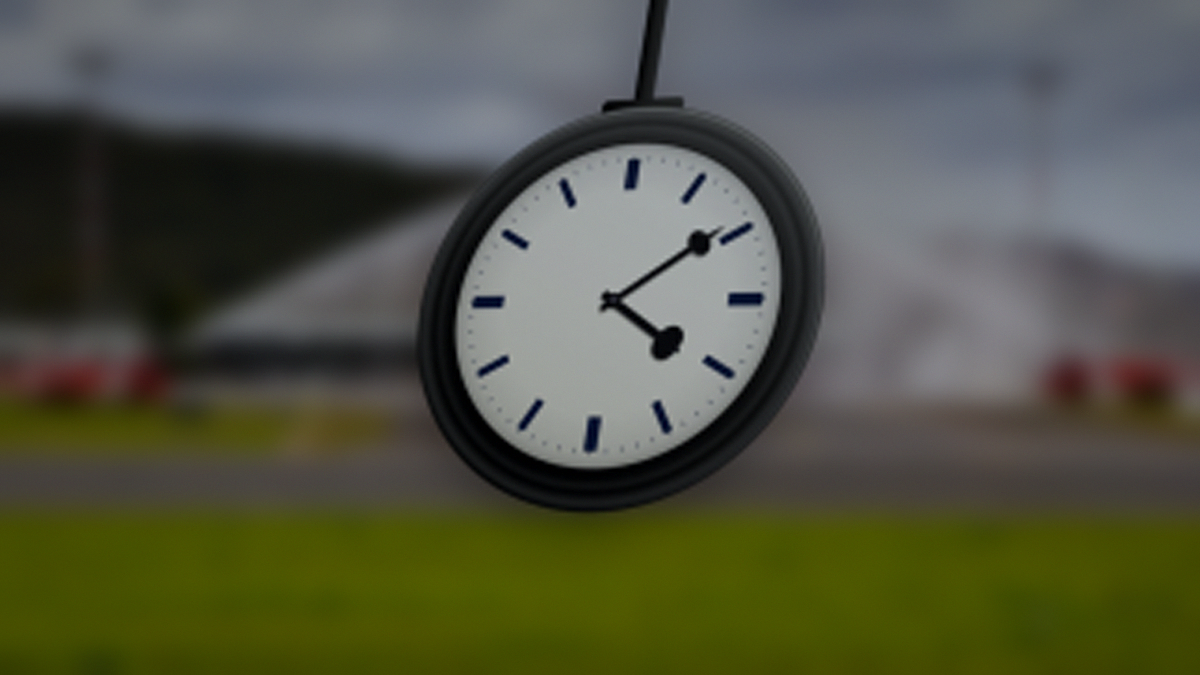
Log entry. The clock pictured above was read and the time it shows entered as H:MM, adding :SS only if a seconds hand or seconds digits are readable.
4:09
